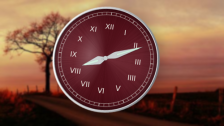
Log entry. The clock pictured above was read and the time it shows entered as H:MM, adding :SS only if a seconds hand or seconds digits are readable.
8:11
